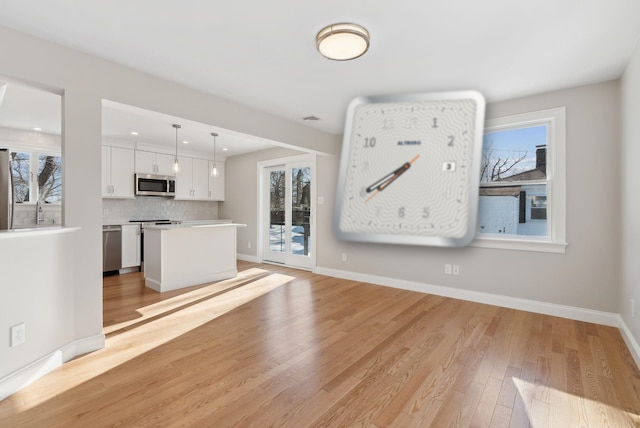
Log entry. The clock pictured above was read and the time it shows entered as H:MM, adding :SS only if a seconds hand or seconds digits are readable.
7:39:38
